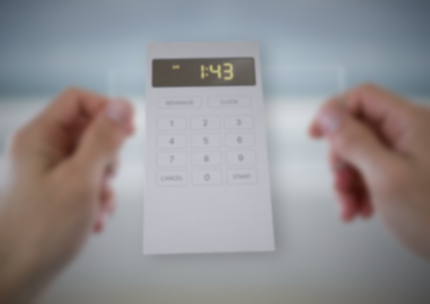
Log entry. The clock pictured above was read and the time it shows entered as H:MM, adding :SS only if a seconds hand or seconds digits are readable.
1:43
